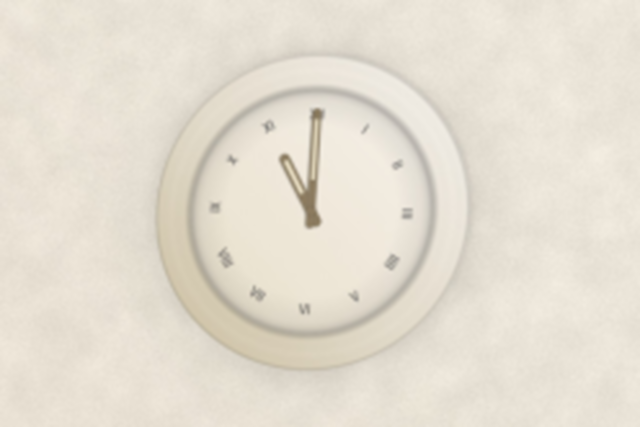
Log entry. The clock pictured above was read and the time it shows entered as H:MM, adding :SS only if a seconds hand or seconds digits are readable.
11:00
